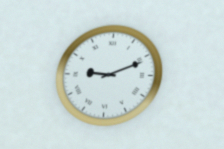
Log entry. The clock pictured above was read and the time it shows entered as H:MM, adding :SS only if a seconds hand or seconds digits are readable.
9:11
